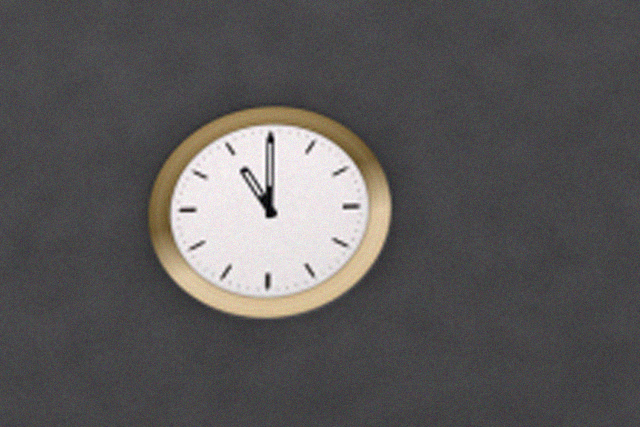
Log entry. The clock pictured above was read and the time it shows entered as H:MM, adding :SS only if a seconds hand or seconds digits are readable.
11:00
